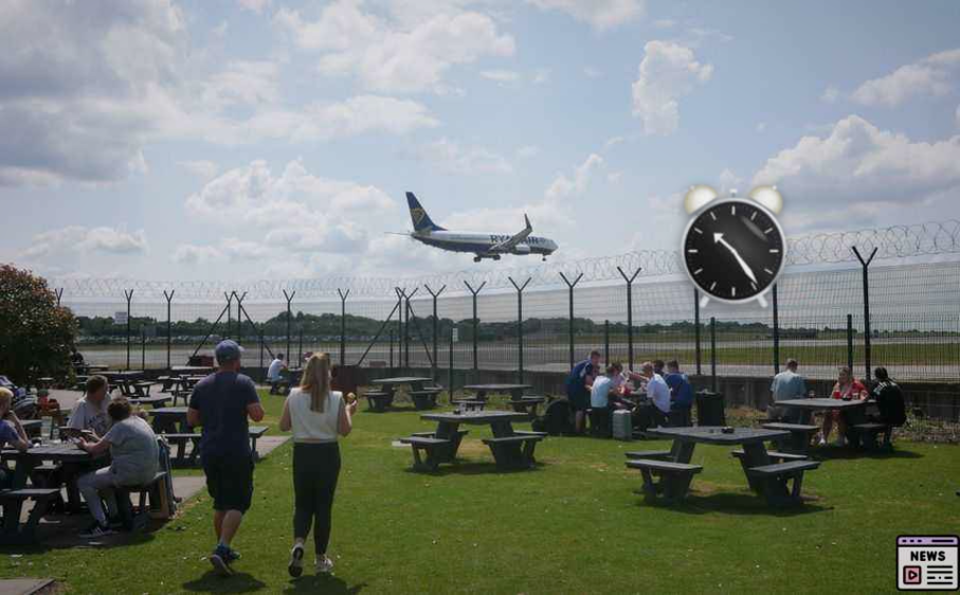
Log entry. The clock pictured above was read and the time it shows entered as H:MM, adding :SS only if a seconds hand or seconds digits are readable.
10:24
